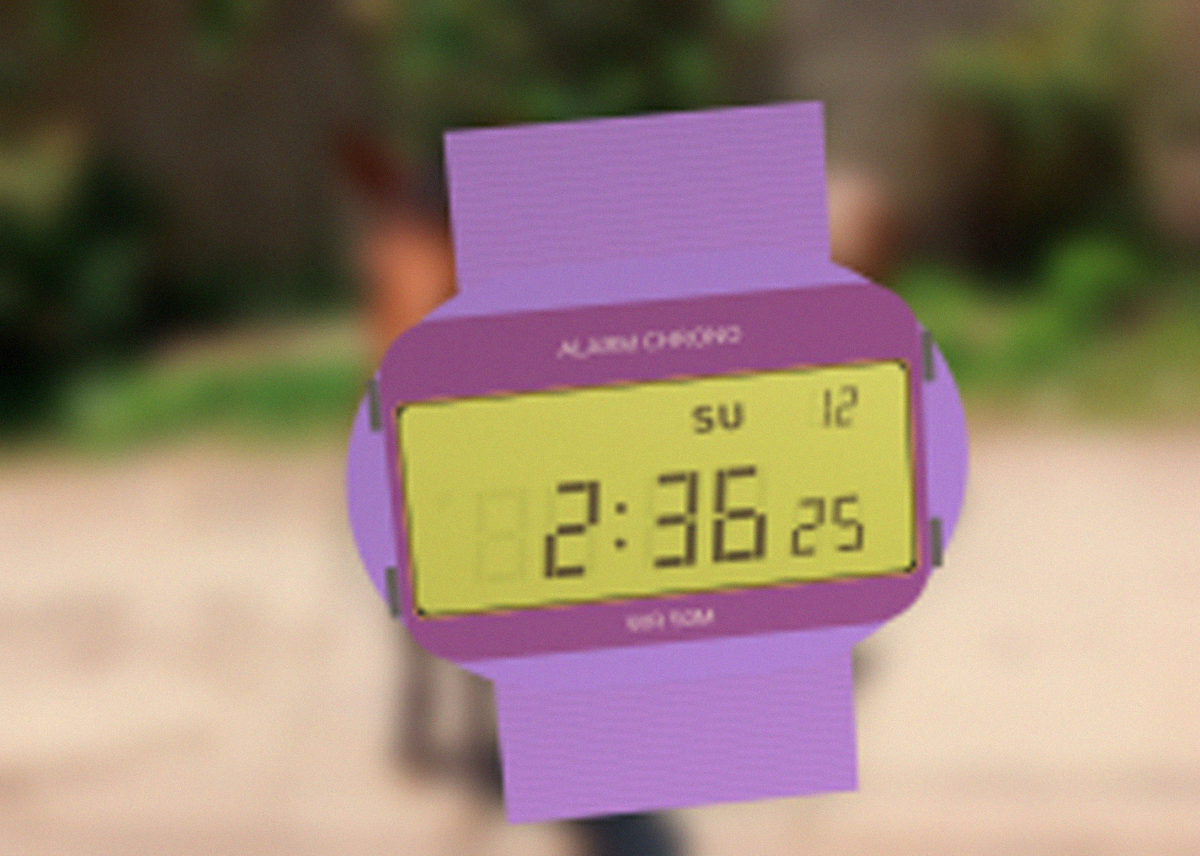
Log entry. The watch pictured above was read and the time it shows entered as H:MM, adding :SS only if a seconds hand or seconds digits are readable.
2:36:25
